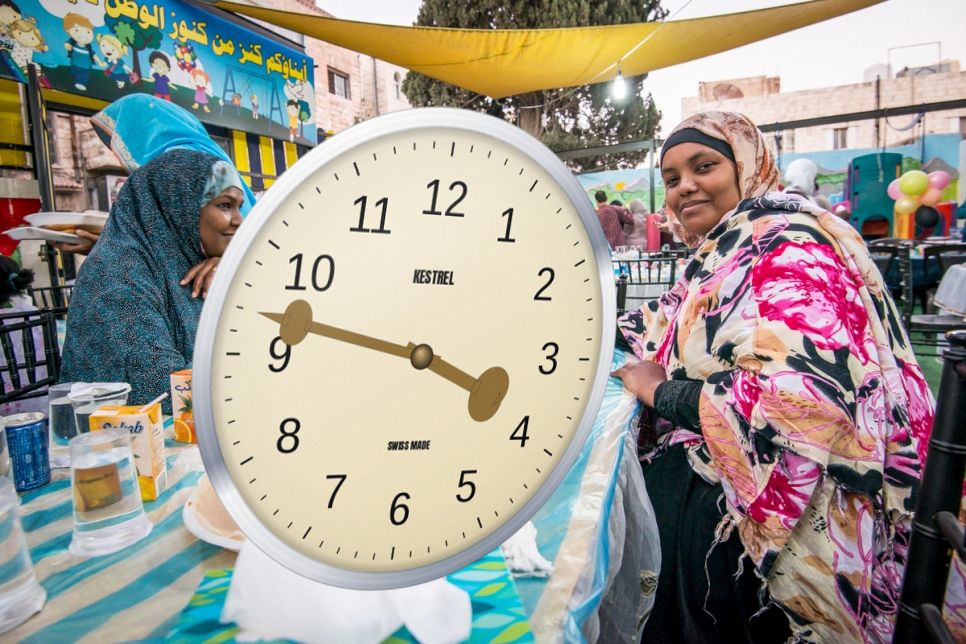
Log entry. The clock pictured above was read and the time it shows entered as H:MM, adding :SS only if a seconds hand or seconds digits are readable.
3:47
